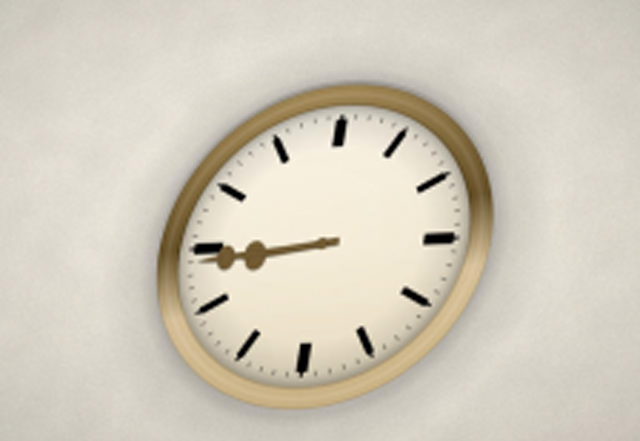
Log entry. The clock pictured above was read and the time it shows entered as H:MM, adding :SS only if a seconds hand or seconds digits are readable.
8:44
